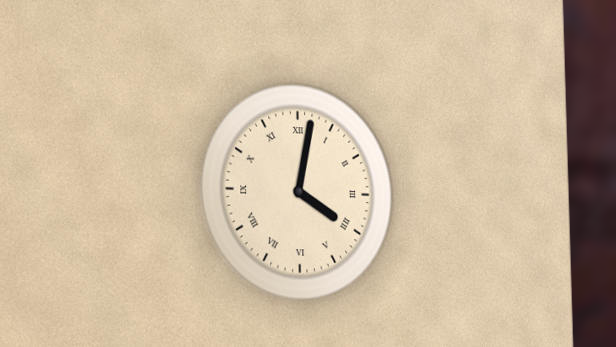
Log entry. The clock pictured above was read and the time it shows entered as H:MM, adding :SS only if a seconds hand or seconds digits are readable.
4:02
